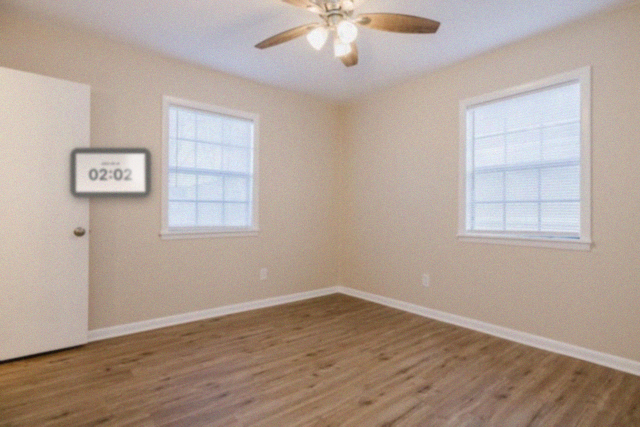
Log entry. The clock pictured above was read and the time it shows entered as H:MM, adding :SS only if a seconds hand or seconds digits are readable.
2:02
